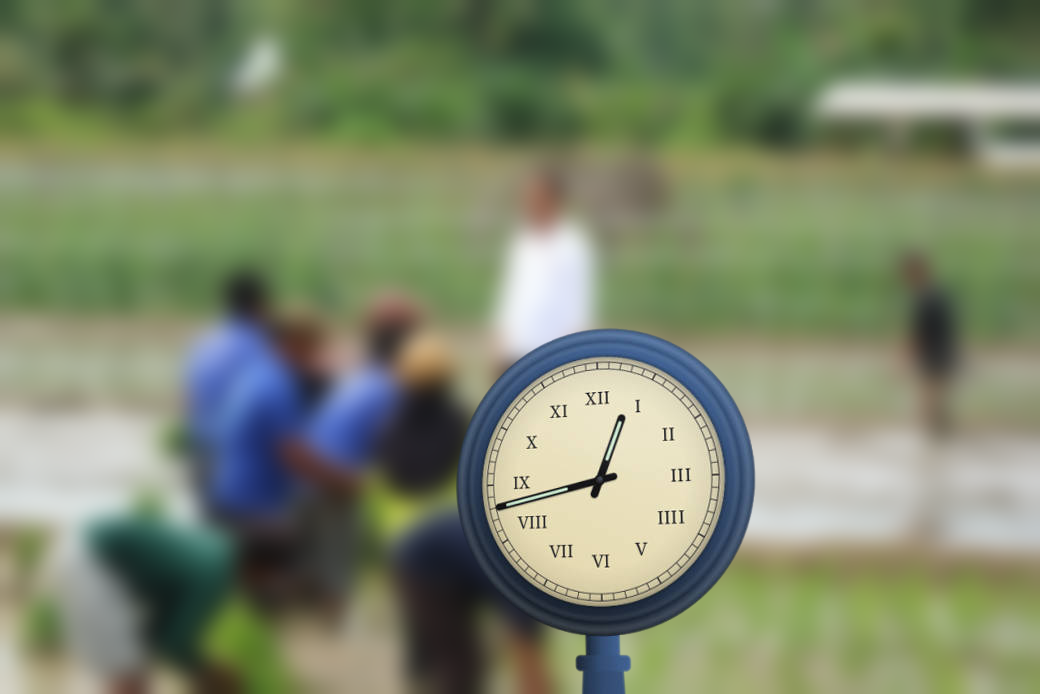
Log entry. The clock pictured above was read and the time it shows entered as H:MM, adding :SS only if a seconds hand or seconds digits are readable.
12:43
